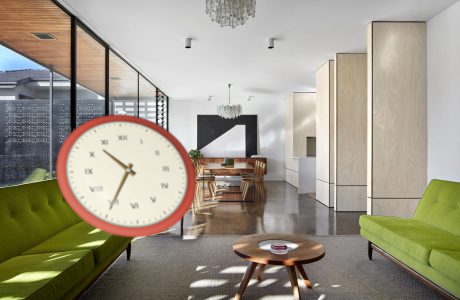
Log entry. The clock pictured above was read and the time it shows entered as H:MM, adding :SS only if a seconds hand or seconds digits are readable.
10:35
